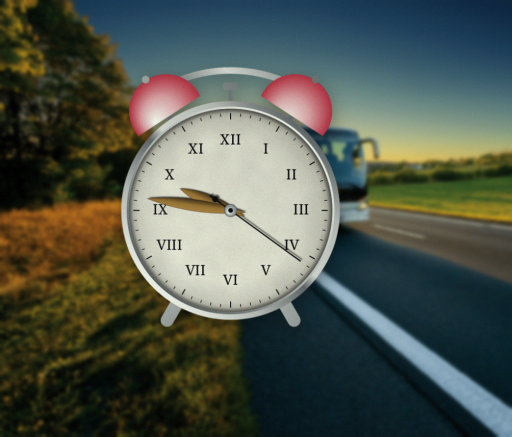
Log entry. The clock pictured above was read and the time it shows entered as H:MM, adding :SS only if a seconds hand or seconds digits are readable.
9:46:21
